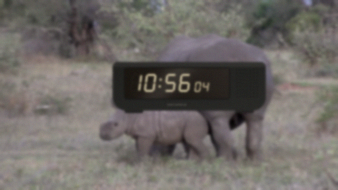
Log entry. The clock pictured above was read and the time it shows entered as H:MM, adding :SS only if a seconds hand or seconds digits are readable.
10:56
